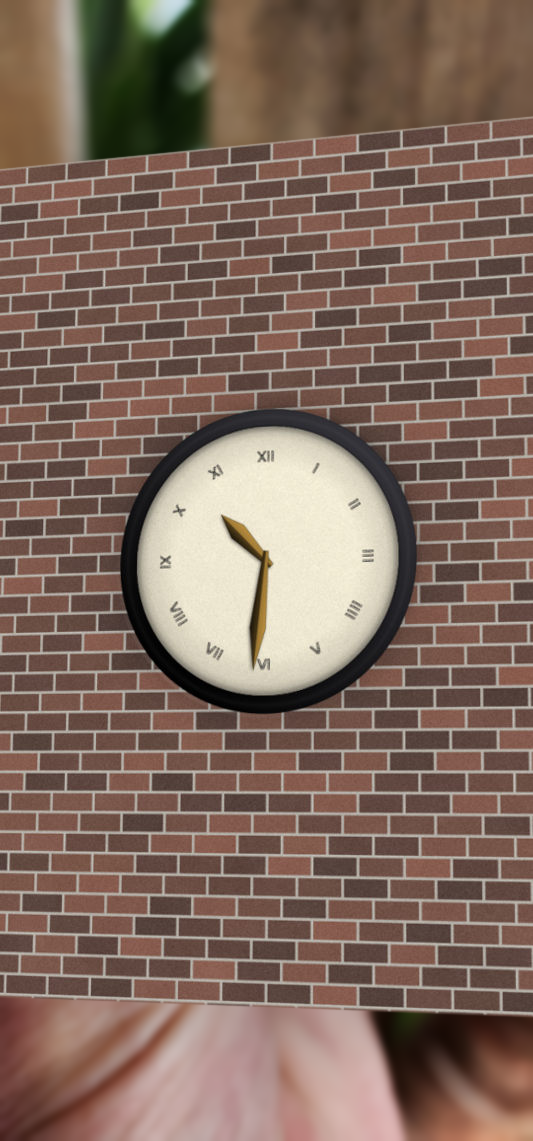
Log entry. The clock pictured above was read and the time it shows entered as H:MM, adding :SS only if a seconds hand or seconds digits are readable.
10:31
